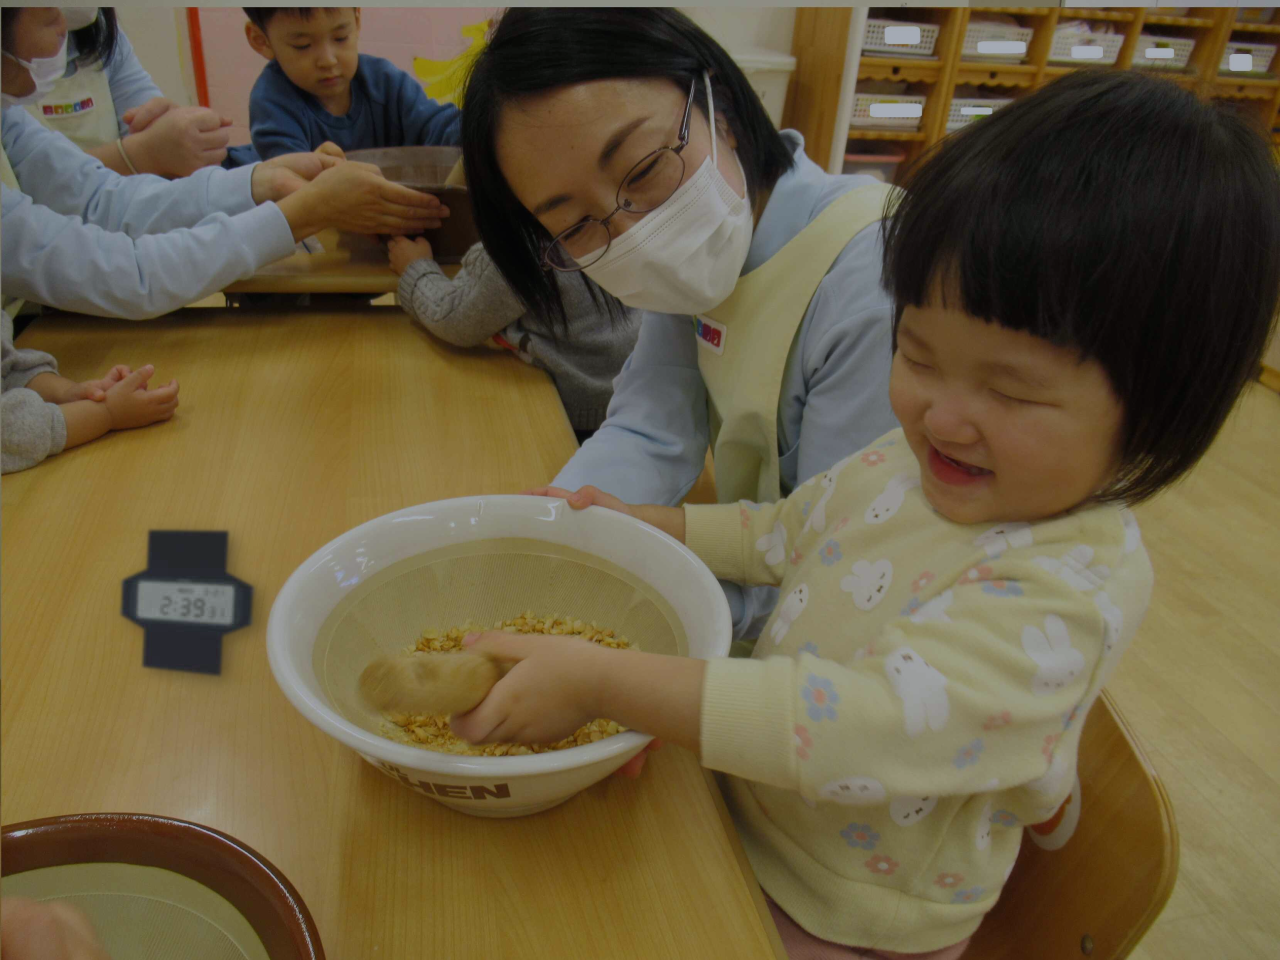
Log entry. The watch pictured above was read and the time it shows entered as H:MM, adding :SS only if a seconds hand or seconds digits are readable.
2:39
